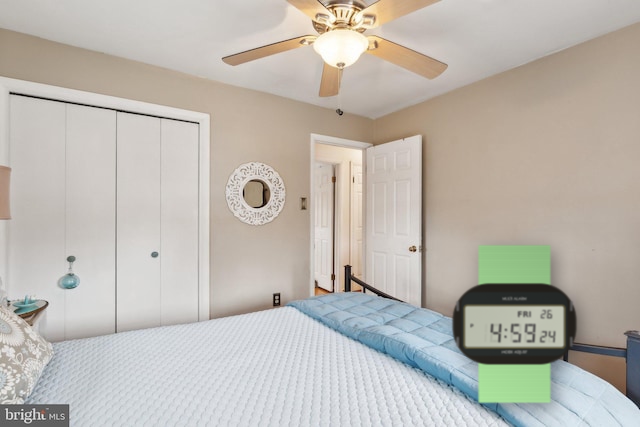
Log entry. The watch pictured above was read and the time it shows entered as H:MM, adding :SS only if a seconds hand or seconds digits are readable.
4:59:24
